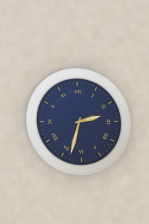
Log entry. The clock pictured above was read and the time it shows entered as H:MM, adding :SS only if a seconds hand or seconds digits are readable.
2:33
